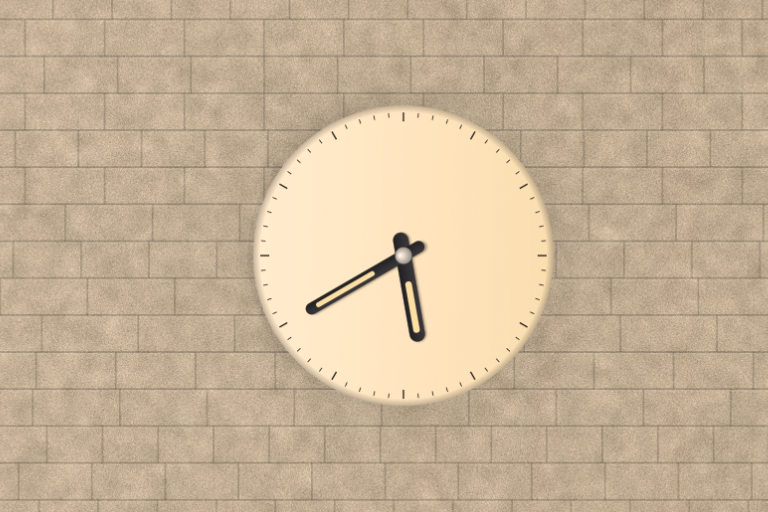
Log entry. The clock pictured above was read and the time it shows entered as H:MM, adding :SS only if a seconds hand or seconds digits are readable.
5:40
